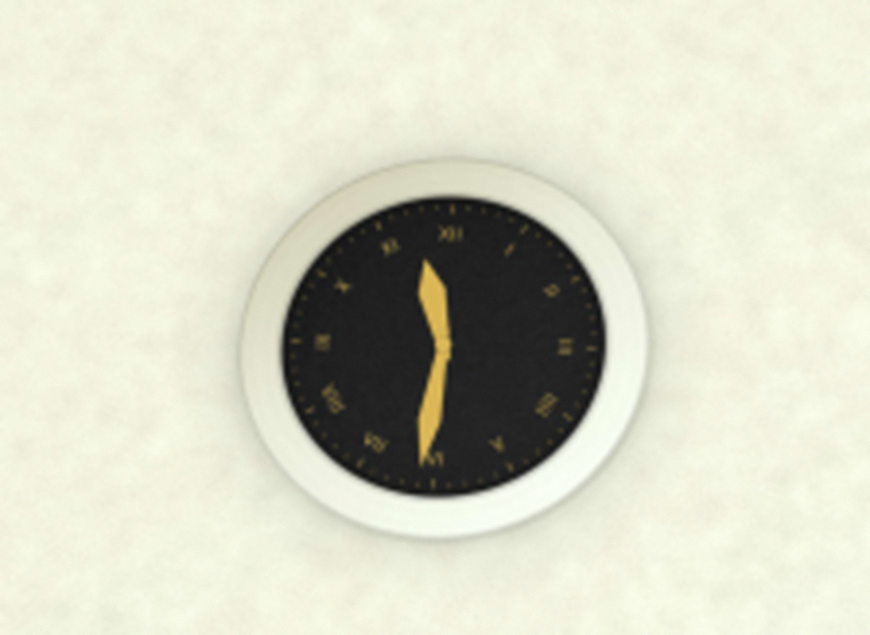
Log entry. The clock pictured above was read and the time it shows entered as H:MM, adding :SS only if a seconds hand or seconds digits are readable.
11:31
